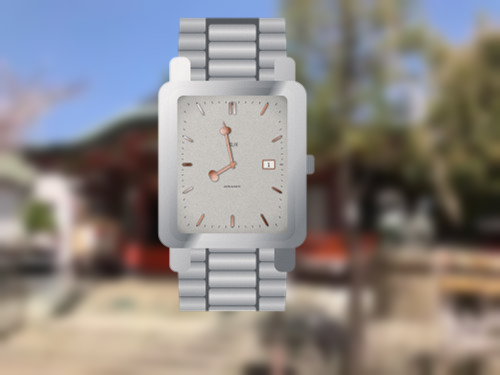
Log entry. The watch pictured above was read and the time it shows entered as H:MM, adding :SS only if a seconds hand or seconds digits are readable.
7:58
